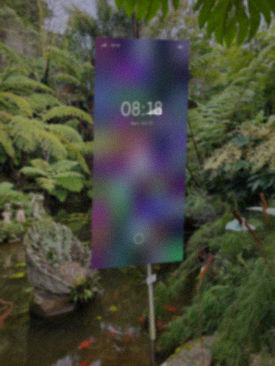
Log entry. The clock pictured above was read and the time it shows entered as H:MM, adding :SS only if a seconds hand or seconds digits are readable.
8:18
